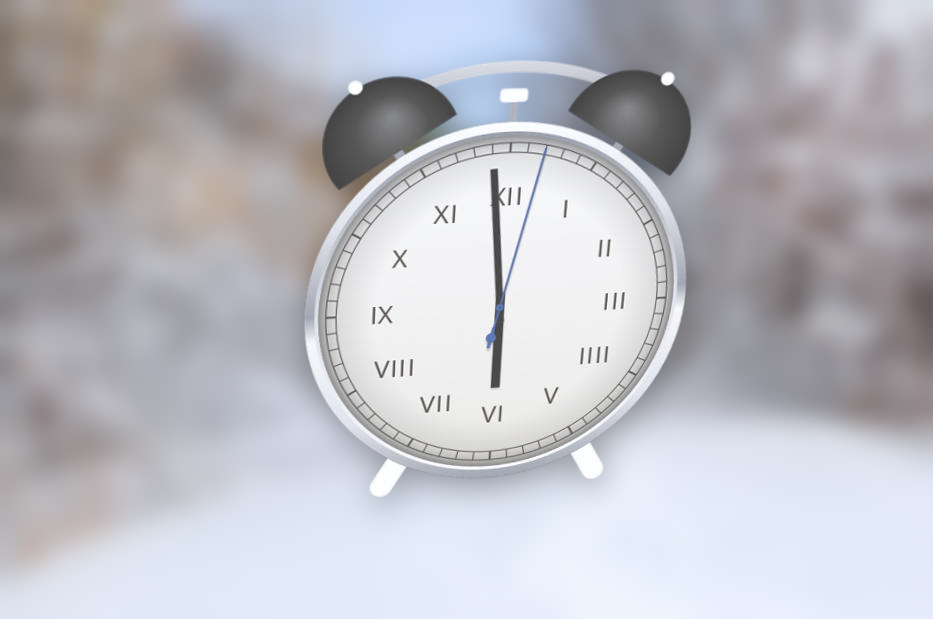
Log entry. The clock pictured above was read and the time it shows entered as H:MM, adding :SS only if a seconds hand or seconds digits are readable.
5:59:02
